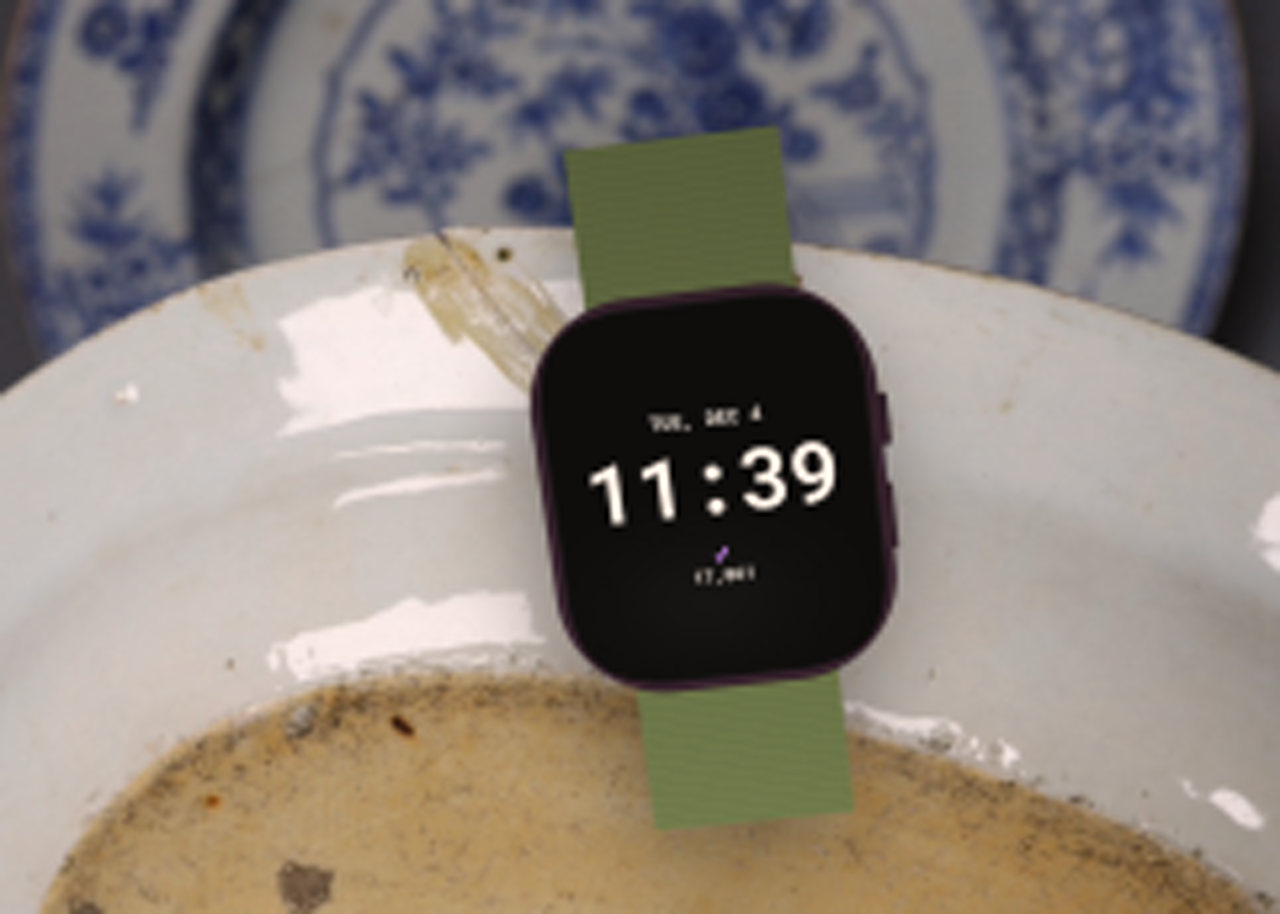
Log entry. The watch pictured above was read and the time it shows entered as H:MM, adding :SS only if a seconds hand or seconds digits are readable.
11:39
